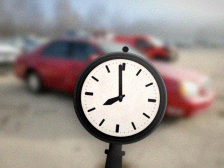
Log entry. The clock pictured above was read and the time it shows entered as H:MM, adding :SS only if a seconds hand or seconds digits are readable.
7:59
